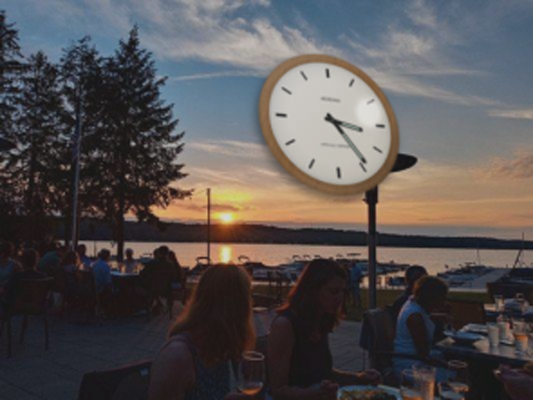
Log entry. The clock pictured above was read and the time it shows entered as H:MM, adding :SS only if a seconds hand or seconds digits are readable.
3:24
